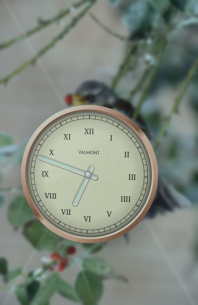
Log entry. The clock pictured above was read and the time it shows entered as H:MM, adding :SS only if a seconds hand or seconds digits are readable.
6:48
